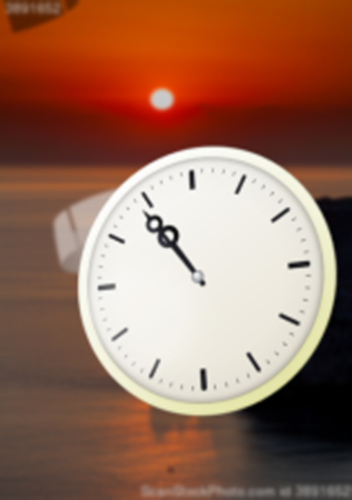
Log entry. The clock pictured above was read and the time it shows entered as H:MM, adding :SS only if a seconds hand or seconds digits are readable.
10:54
